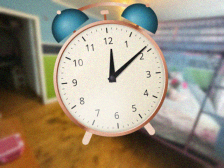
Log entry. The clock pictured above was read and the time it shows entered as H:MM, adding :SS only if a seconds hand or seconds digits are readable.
12:09
